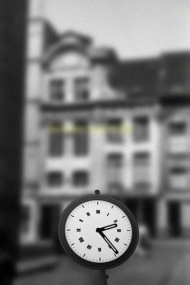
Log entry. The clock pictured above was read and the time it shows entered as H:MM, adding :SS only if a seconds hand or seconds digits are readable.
2:24
